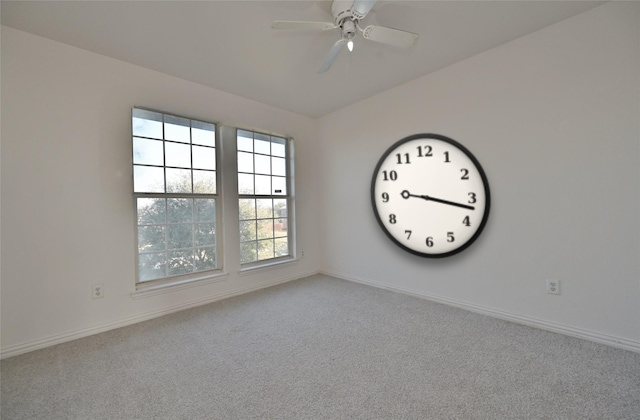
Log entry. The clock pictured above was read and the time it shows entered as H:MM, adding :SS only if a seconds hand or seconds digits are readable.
9:17
